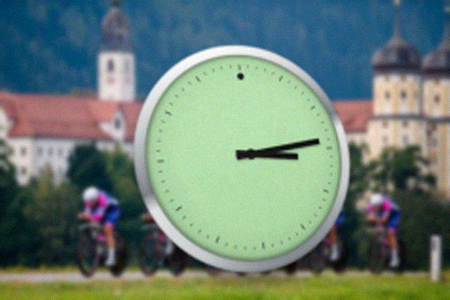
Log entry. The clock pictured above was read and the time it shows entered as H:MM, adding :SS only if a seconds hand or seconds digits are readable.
3:14
